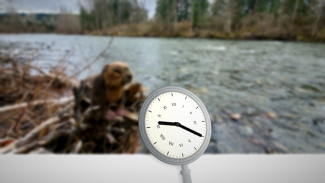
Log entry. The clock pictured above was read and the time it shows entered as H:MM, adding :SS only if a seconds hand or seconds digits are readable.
9:20
